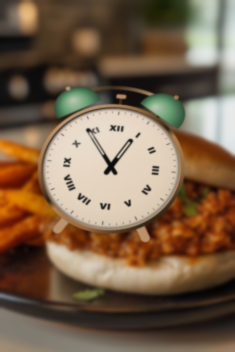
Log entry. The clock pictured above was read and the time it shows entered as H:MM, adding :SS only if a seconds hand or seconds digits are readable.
12:54
